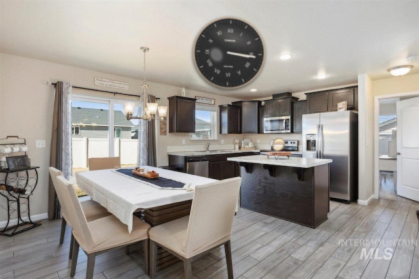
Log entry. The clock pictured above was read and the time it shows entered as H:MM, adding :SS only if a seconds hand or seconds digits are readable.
3:16
